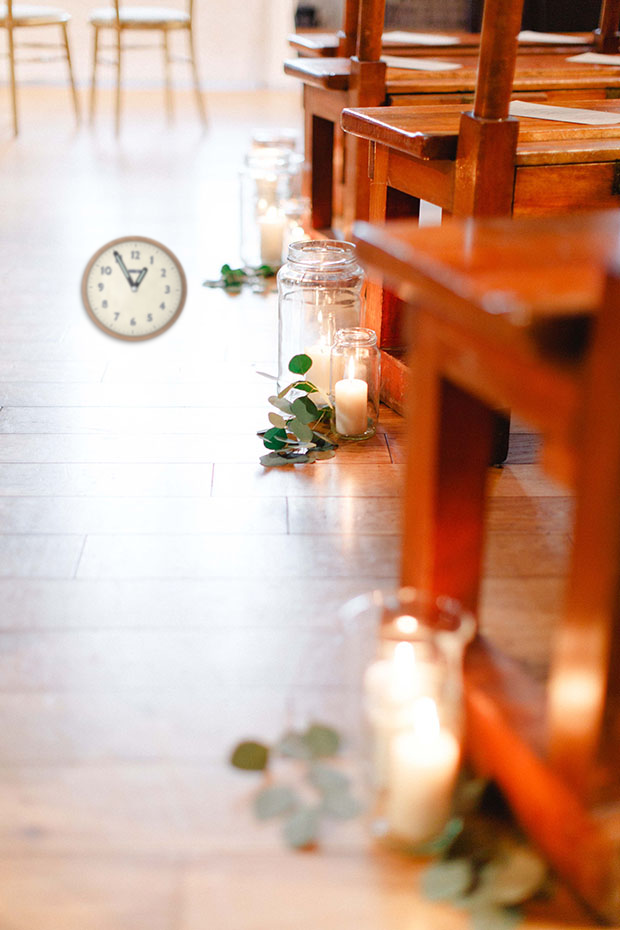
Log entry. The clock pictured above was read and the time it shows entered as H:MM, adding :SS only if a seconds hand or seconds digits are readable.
12:55
